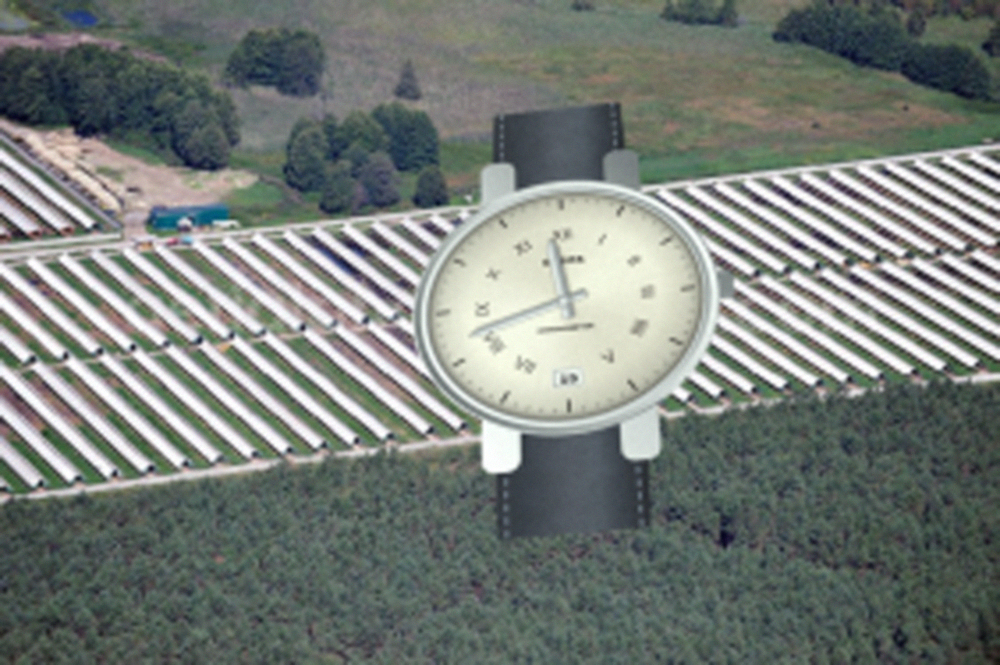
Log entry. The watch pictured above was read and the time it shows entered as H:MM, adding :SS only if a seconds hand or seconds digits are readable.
11:42
